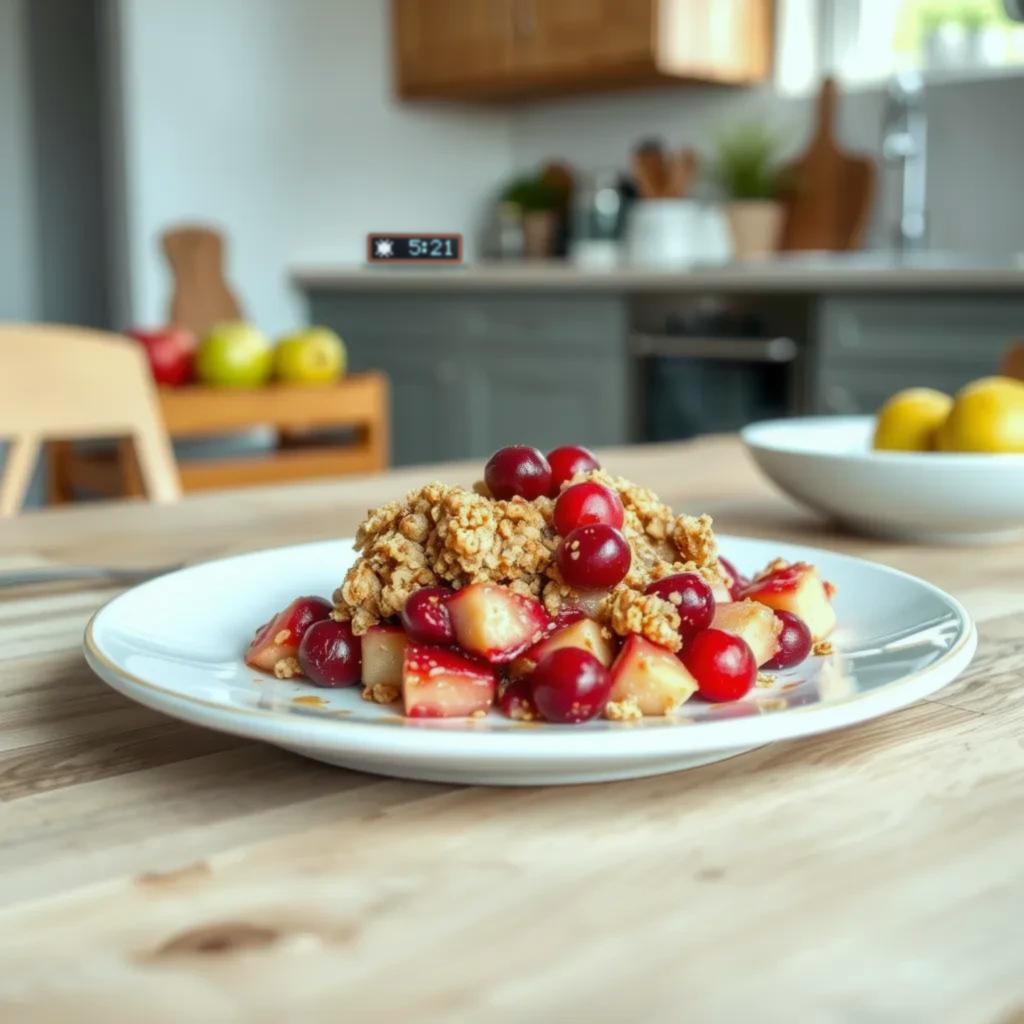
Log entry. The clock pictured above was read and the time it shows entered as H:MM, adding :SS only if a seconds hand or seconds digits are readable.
5:21
